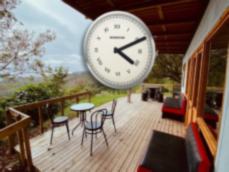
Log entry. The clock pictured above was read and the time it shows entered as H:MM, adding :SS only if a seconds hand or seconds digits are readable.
4:11
